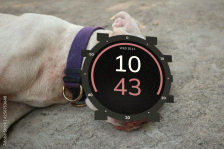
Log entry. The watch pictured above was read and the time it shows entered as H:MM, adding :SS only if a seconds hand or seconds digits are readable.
10:43
